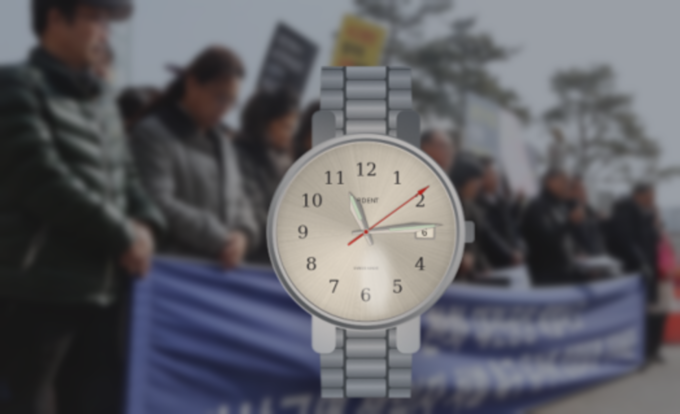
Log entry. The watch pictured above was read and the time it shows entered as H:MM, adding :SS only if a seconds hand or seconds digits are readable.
11:14:09
